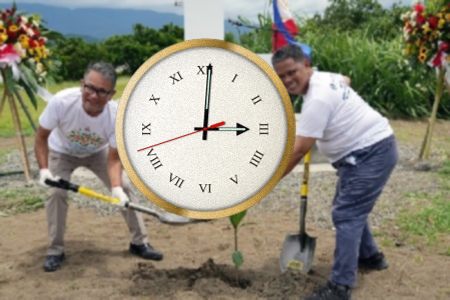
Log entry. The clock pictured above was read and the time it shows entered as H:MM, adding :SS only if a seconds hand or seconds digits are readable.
3:00:42
